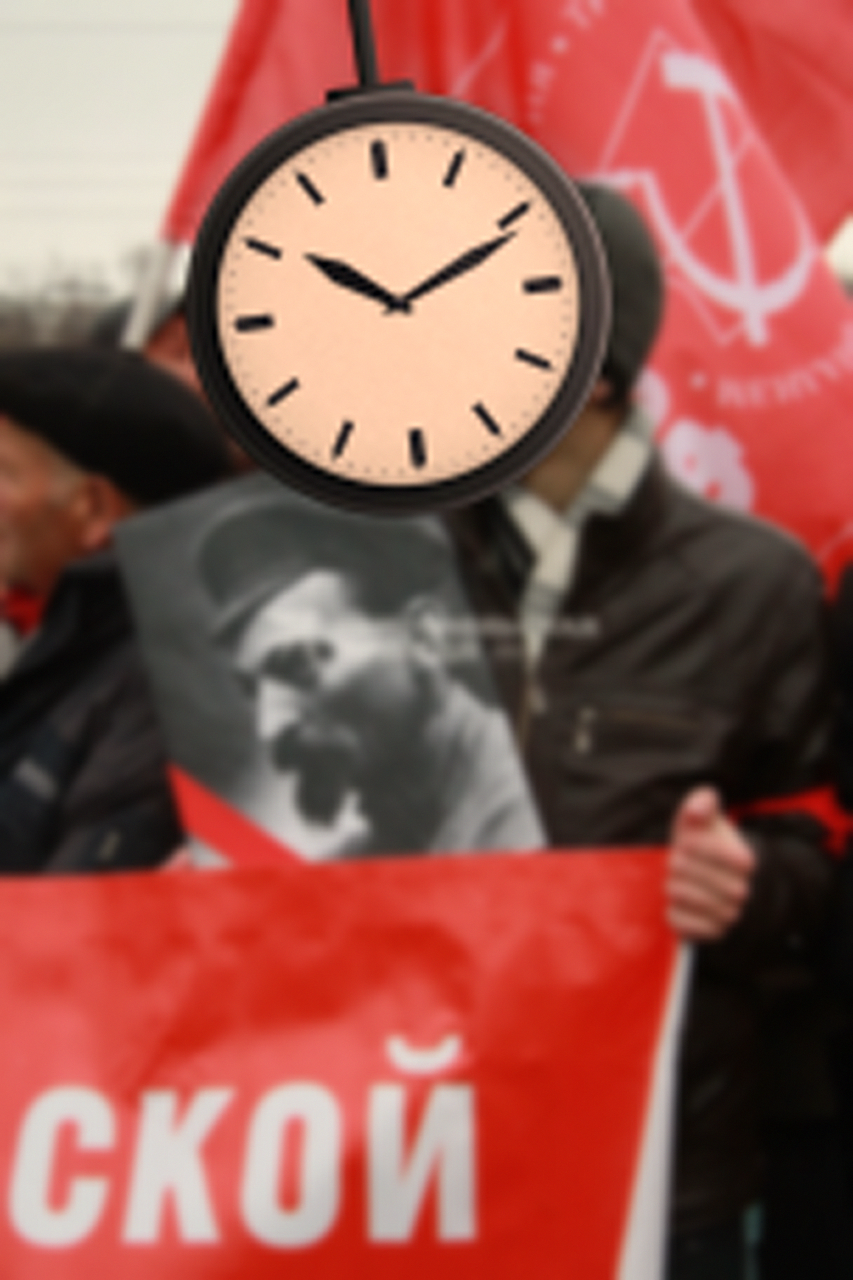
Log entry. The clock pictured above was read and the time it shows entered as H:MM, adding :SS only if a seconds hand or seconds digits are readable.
10:11
